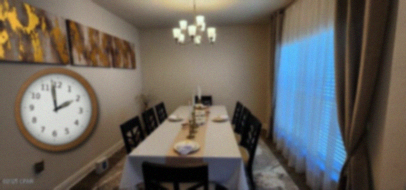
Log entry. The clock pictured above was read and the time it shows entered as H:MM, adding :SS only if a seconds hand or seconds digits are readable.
1:58
